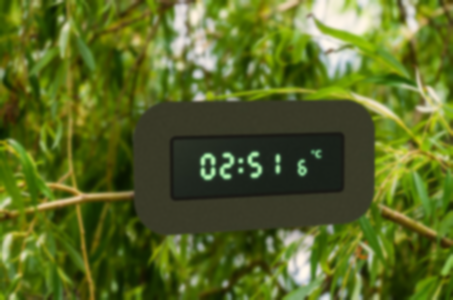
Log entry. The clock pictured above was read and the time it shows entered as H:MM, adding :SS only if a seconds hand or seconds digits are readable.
2:51
